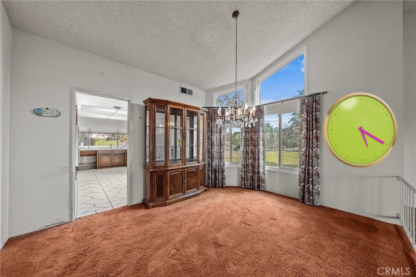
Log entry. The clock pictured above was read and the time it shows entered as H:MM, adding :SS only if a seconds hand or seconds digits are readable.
5:20
